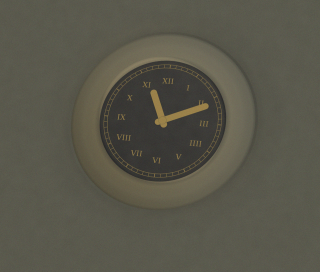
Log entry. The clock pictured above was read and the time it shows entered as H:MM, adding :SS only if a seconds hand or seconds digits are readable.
11:11
